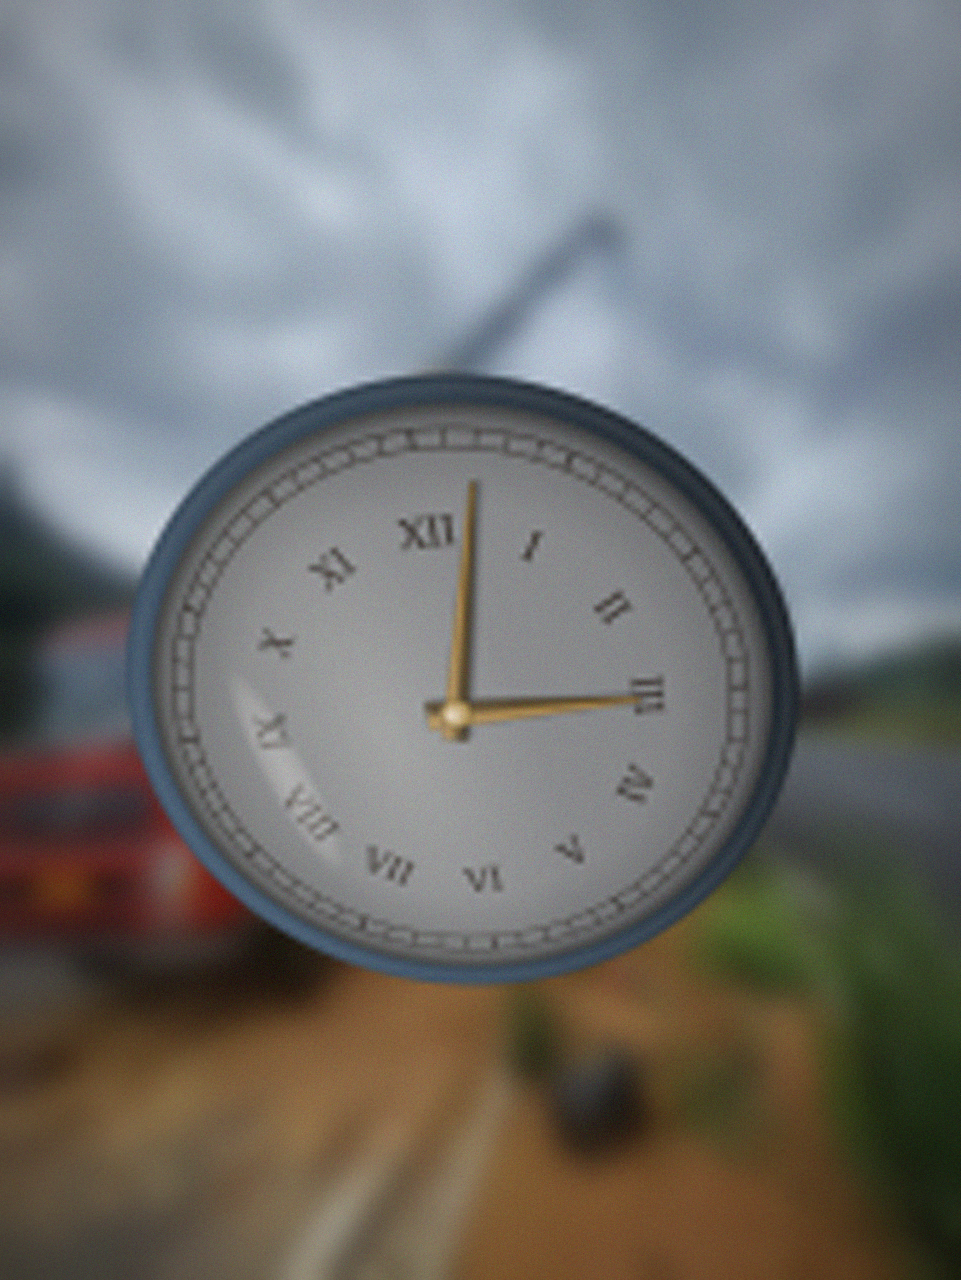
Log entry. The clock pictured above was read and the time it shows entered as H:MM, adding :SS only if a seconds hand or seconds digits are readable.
3:02
